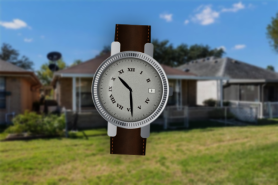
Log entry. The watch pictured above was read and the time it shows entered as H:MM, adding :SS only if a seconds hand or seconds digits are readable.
10:29
